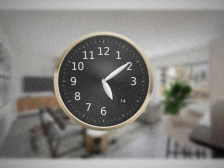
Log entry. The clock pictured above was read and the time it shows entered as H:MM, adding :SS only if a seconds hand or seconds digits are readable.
5:09
